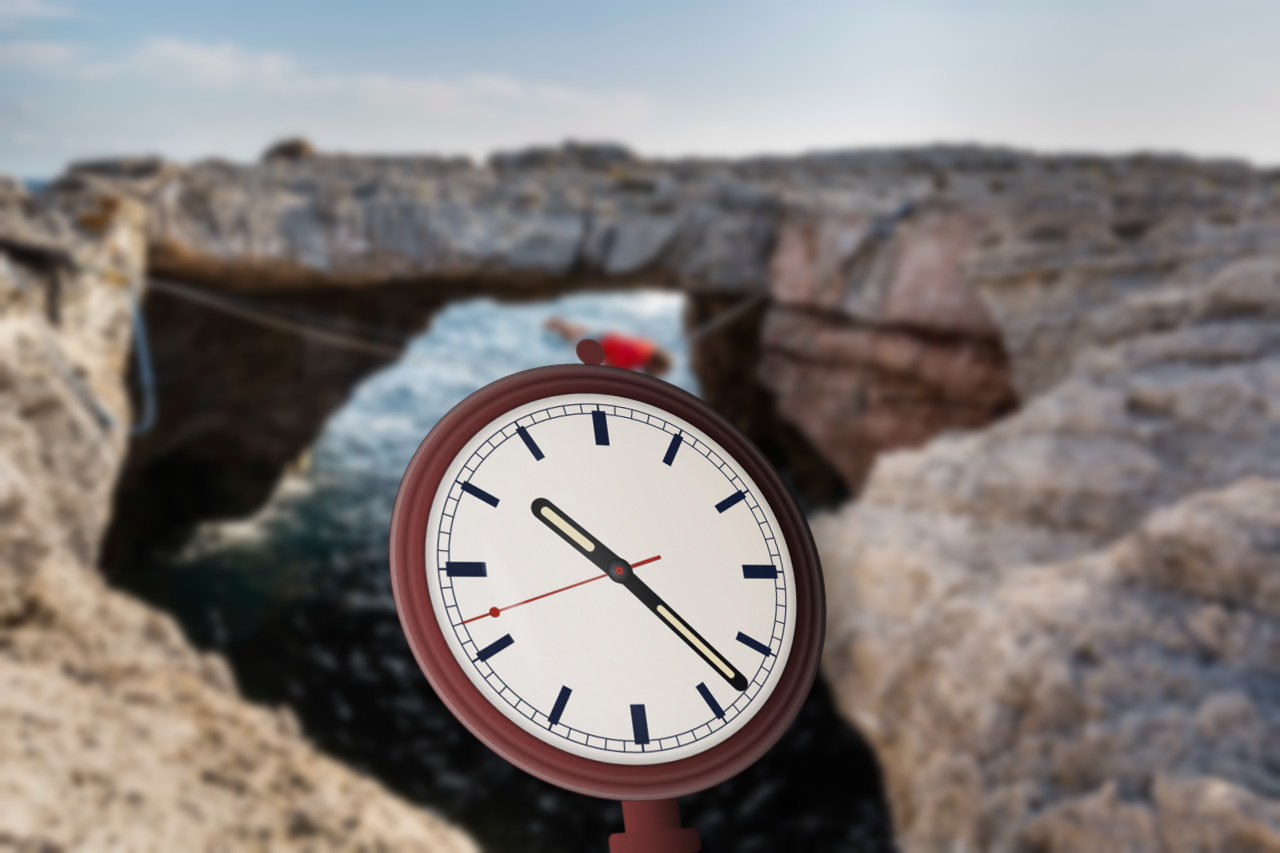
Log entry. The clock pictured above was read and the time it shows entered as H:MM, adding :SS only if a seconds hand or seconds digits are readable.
10:22:42
